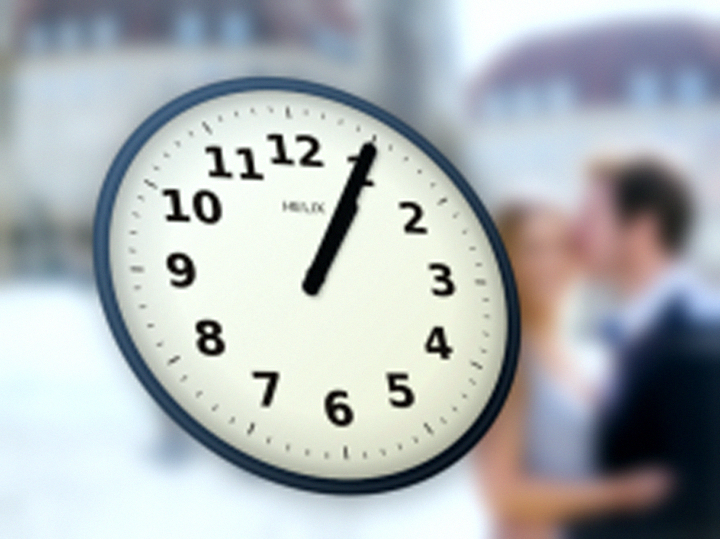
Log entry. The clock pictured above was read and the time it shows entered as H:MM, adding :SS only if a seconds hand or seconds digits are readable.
1:05
